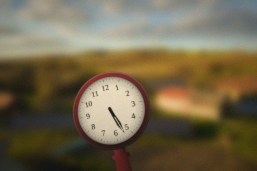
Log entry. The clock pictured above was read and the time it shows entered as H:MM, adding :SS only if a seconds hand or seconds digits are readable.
5:27
